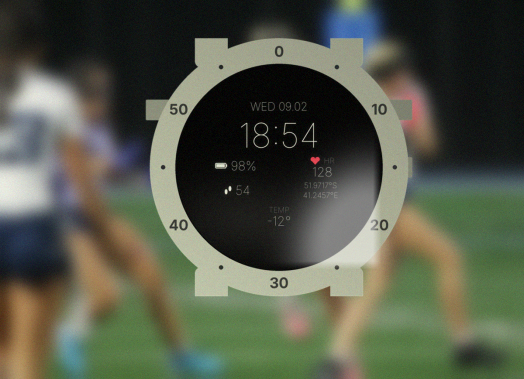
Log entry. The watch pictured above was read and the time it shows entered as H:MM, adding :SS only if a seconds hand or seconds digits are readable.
18:54
